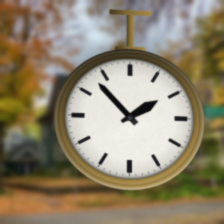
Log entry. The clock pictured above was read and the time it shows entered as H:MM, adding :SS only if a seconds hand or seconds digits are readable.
1:53
